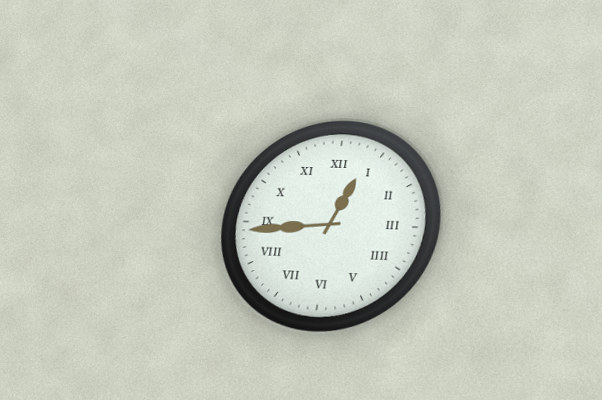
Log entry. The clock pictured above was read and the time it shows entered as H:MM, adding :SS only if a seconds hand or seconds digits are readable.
12:44
